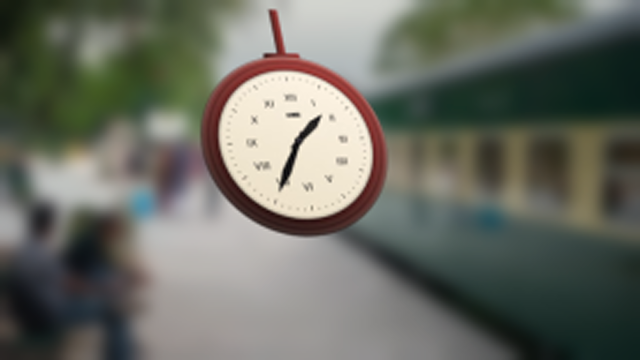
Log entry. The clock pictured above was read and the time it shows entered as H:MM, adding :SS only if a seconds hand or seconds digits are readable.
1:35
